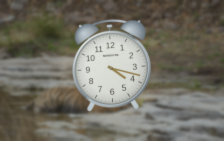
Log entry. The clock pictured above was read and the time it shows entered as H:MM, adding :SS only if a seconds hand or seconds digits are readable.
4:18
